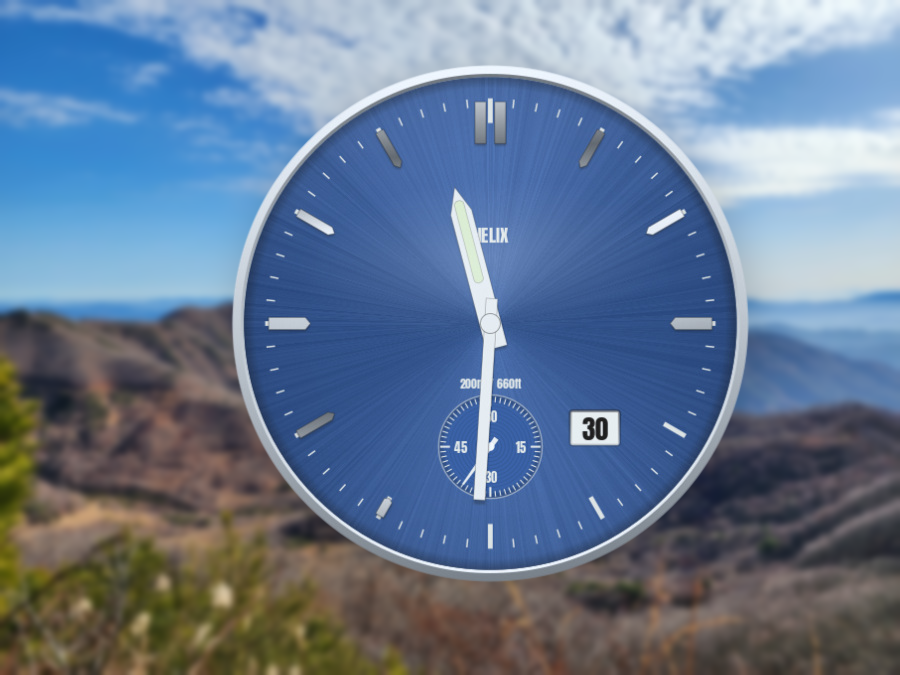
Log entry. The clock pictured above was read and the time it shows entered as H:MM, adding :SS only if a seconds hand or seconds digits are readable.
11:30:36
